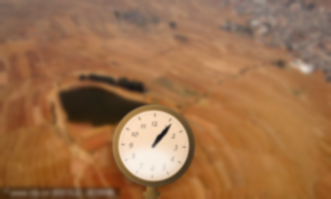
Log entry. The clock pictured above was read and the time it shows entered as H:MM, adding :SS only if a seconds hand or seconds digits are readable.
1:06
